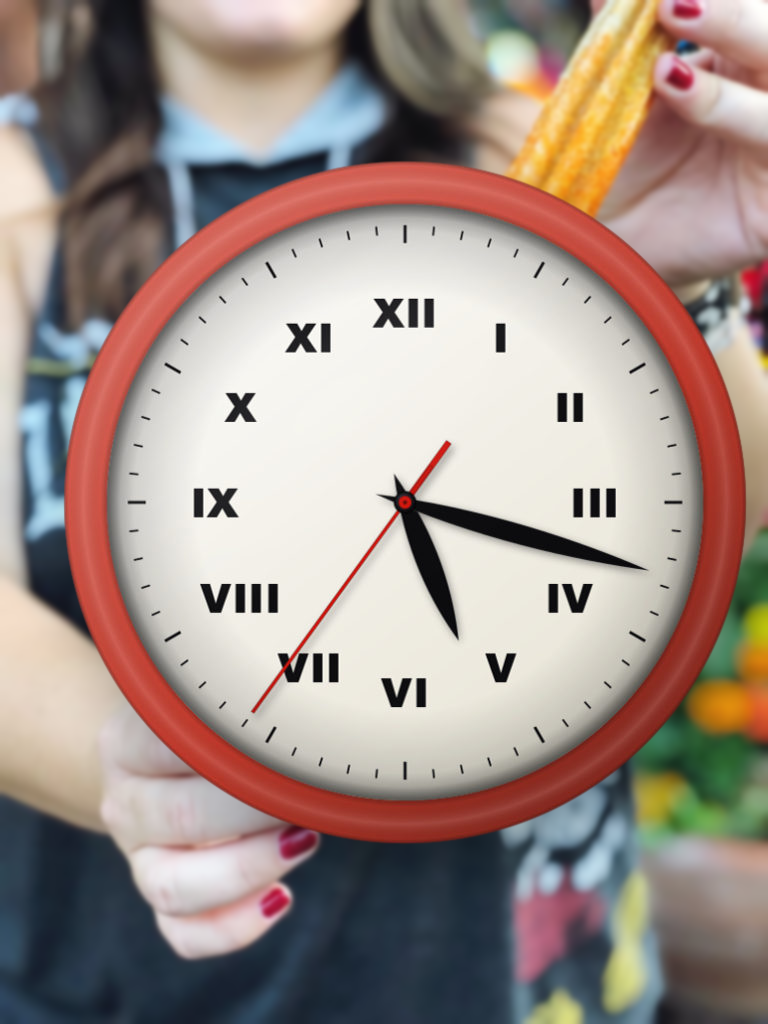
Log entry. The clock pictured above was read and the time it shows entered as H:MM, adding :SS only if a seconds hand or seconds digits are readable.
5:17:36
